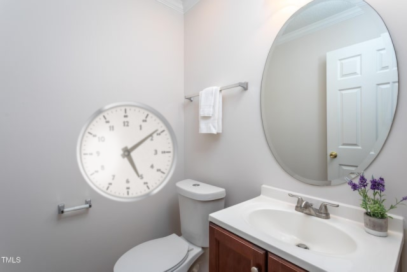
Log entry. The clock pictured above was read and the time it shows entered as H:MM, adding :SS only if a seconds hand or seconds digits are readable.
5:09
